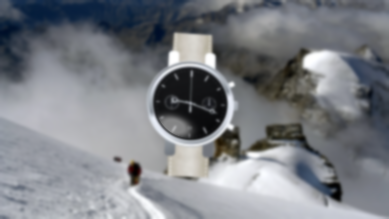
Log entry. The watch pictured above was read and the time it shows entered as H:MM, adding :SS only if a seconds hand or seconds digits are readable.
9:18
